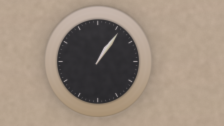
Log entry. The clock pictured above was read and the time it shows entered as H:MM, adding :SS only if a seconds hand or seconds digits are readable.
1:06
